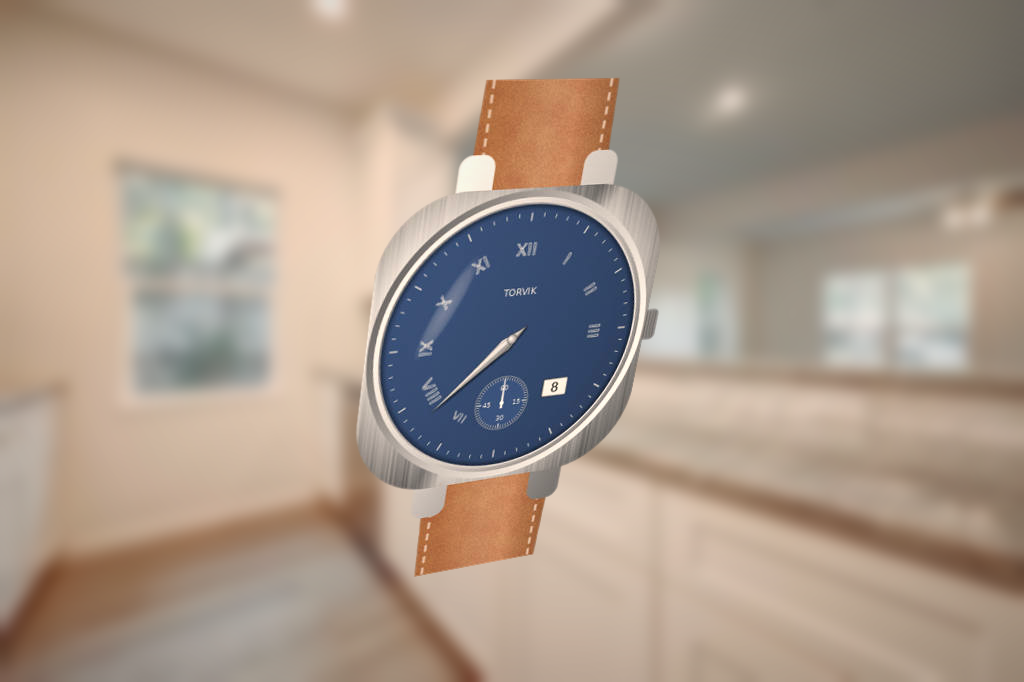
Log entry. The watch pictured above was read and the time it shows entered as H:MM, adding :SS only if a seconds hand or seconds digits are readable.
7:38
